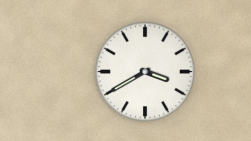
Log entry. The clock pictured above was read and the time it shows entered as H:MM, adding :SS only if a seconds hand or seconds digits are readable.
3:40
